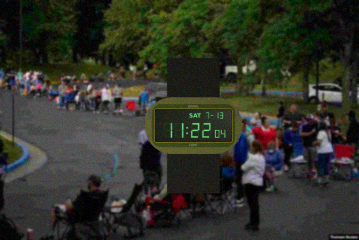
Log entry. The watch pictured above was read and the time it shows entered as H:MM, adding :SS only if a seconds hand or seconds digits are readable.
11:22:04
